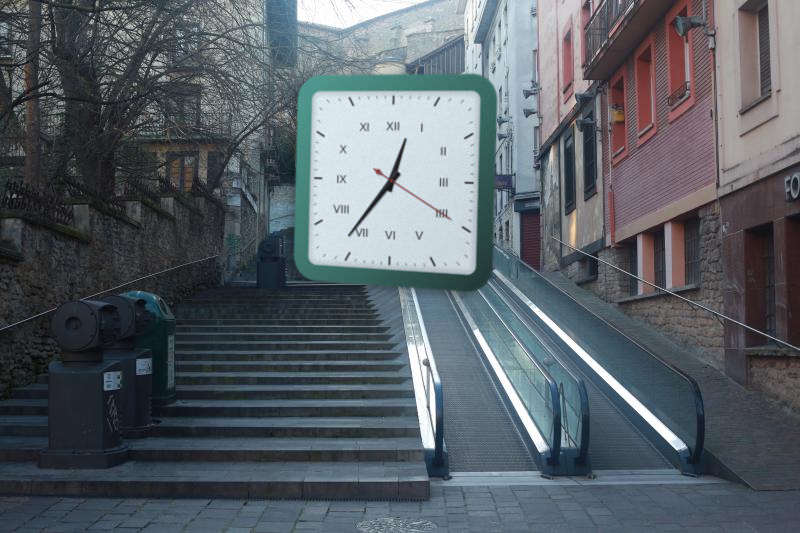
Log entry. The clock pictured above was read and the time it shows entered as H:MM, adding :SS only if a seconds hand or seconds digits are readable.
12:36:20
